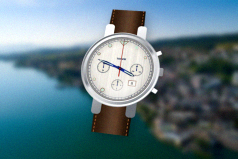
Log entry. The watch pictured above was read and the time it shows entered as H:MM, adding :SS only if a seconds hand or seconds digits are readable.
3:48
